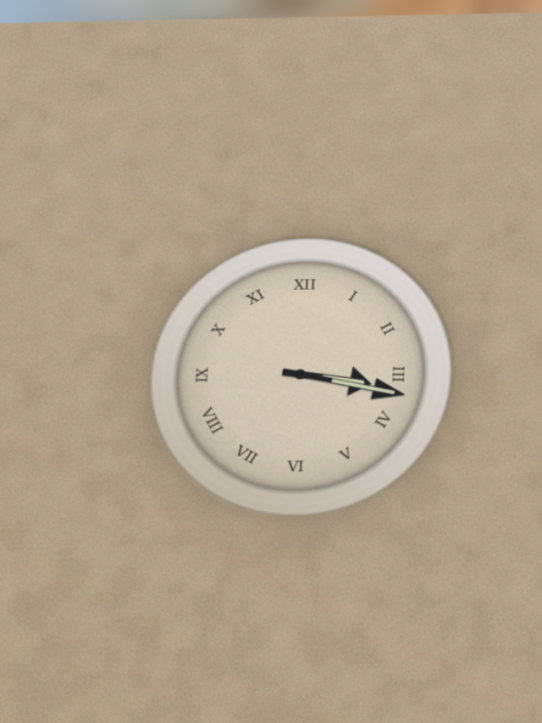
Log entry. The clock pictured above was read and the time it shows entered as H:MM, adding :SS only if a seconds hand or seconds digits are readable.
3:17
